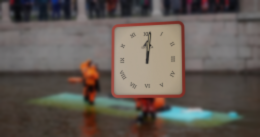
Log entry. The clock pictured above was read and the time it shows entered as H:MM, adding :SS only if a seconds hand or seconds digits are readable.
12:01
